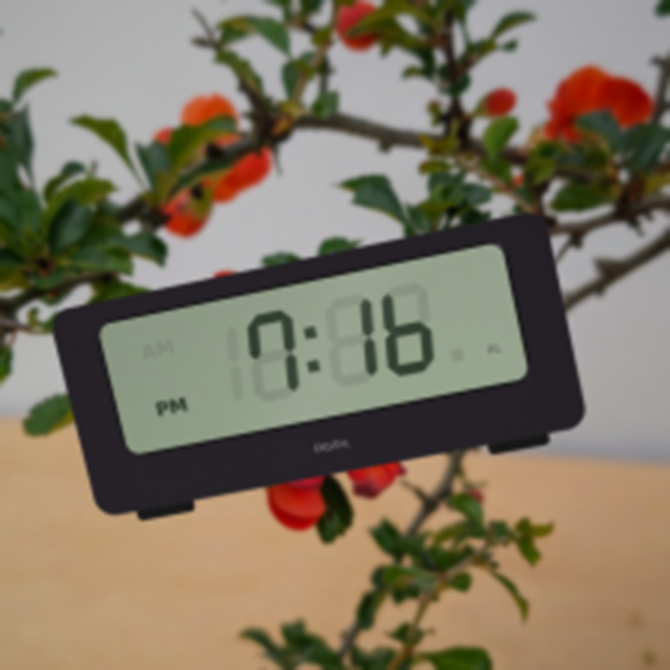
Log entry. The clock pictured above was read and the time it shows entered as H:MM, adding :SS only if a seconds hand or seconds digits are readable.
7:16
